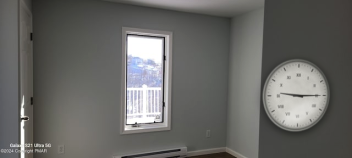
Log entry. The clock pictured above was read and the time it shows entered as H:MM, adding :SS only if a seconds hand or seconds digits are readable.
9:15
